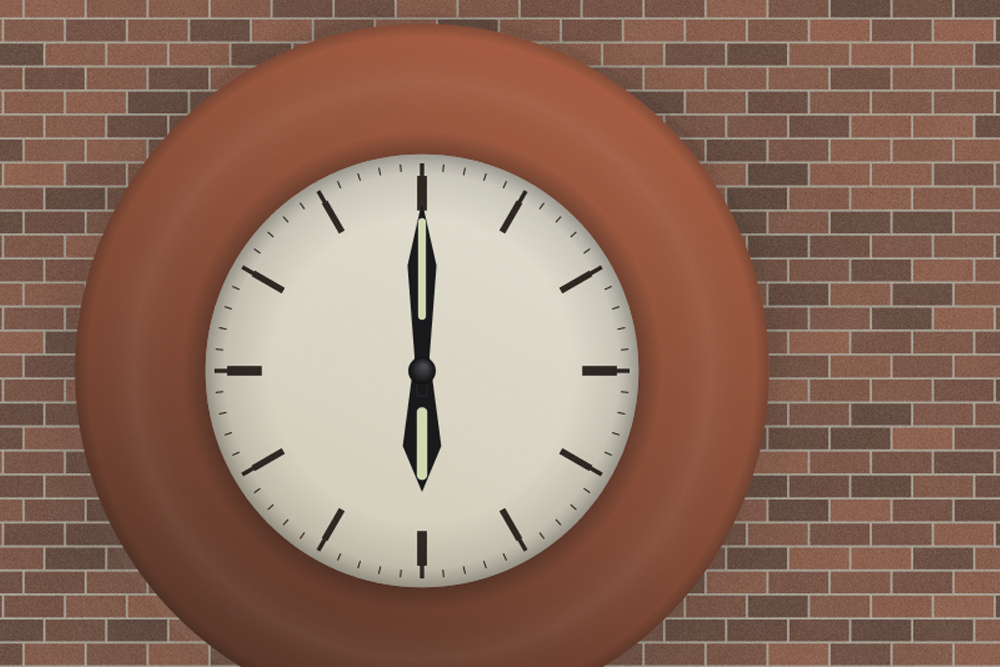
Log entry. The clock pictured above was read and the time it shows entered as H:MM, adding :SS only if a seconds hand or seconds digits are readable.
6:00
